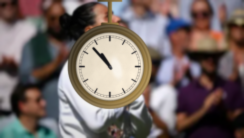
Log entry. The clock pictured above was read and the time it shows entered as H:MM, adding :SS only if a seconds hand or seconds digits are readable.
10:53
